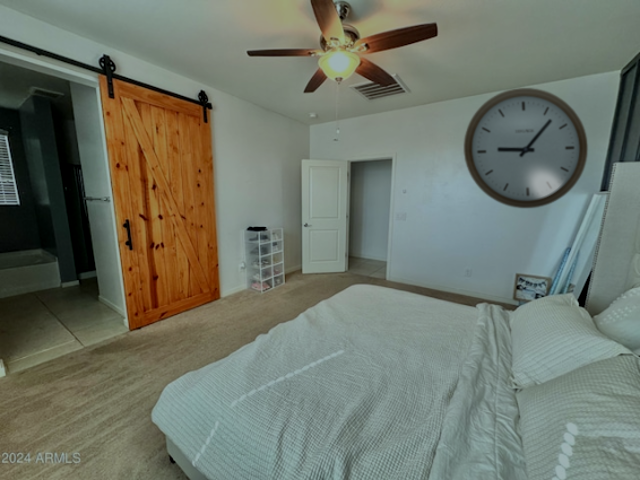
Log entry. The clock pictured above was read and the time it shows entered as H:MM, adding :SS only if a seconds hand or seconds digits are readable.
9:07
